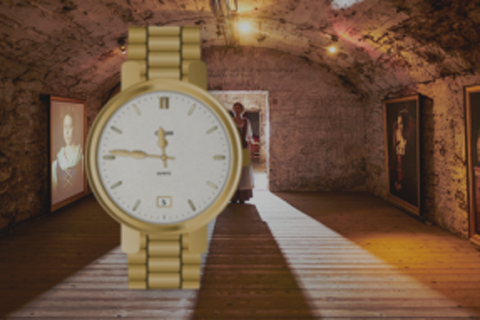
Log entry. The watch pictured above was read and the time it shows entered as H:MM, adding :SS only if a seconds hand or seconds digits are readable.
11:46
